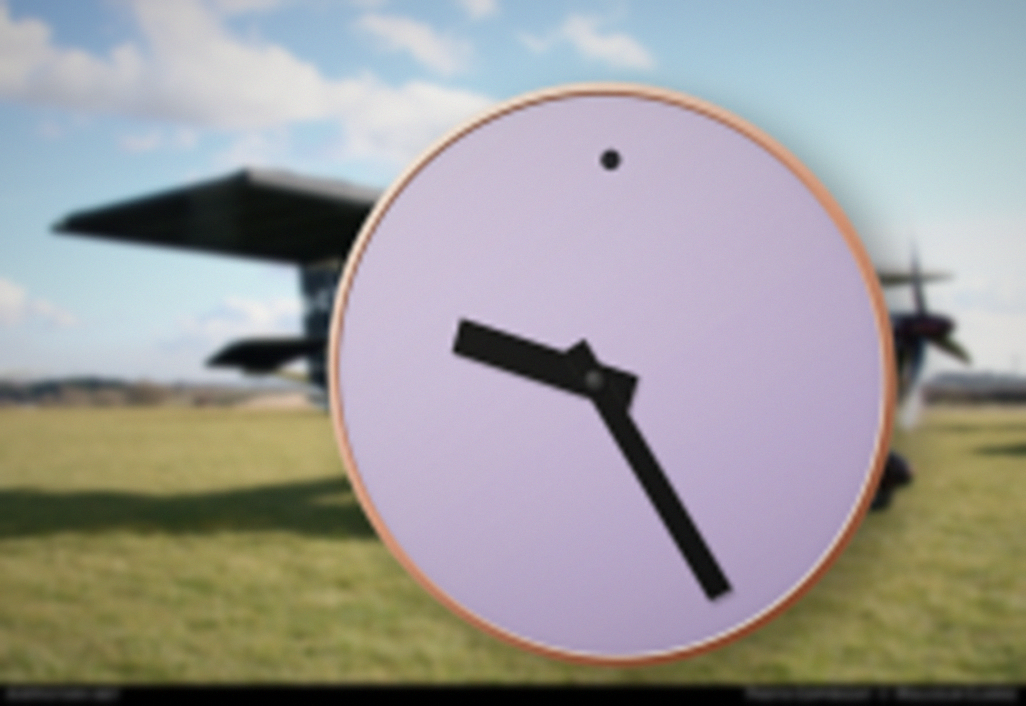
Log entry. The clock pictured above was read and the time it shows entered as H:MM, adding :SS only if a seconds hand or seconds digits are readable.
9:24
